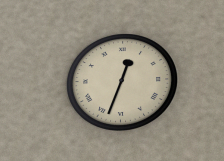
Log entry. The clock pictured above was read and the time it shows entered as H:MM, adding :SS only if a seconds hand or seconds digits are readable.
12:33
